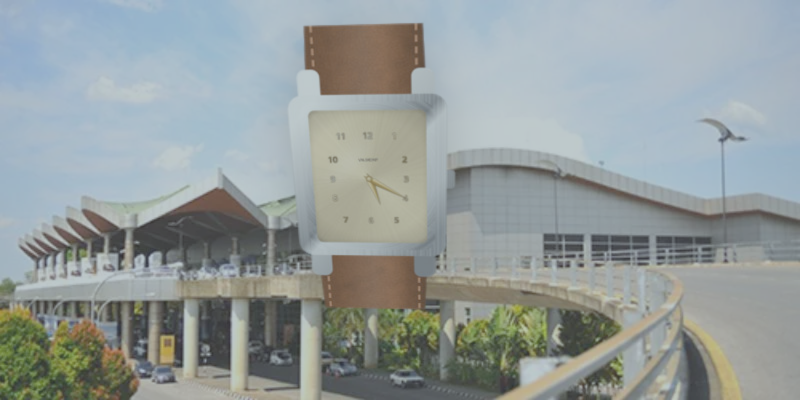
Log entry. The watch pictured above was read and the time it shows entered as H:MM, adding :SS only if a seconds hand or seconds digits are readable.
5:20
